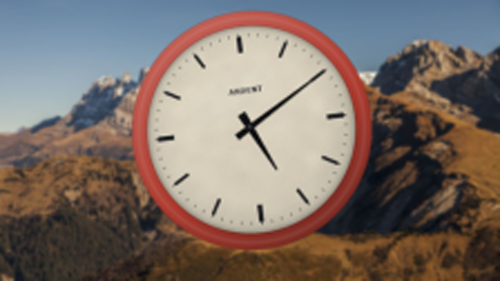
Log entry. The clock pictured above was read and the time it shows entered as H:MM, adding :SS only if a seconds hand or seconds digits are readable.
5:10
